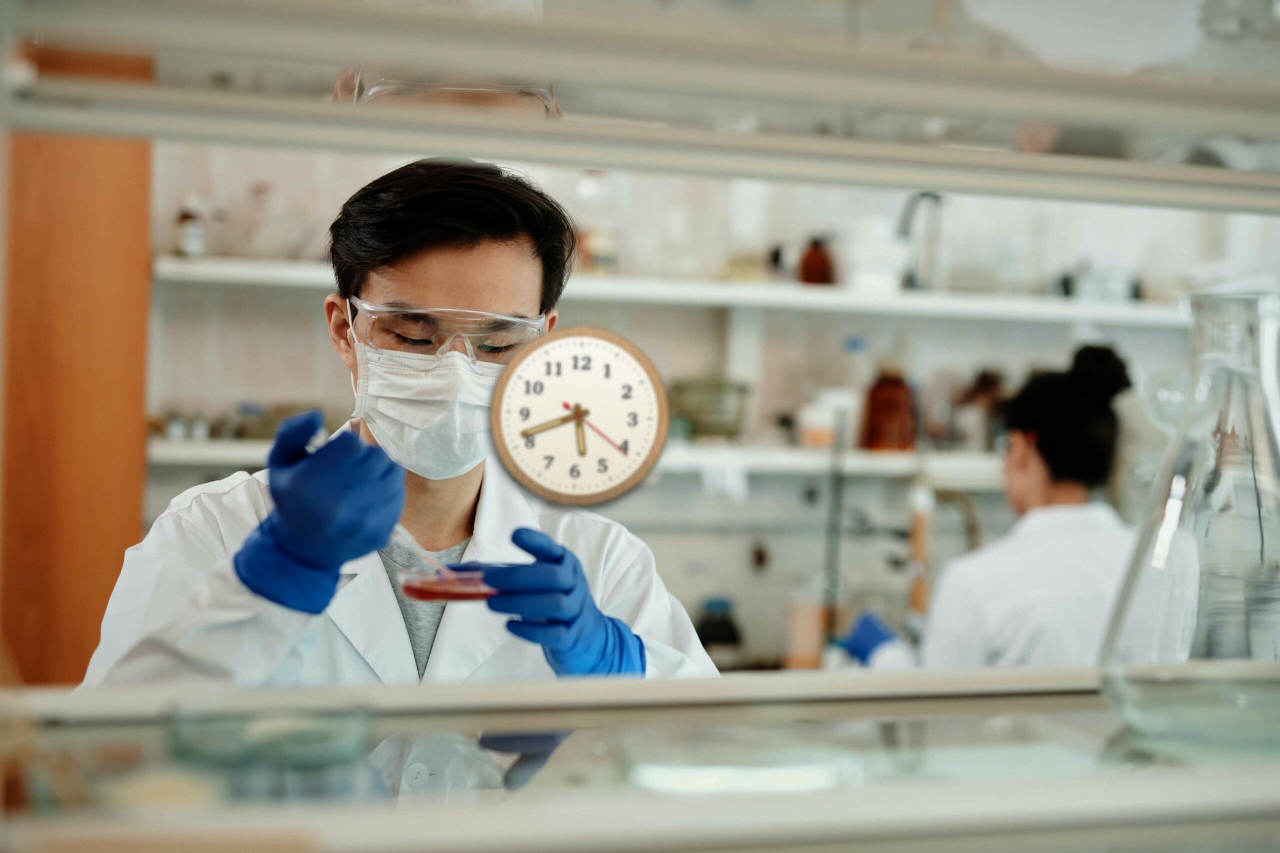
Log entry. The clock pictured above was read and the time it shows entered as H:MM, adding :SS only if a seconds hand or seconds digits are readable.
5:41:21
